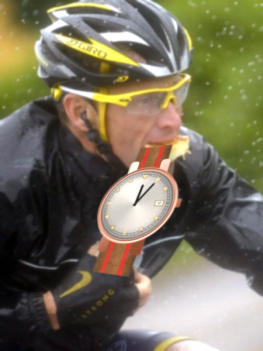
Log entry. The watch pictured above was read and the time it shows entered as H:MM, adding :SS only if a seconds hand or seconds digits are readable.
12:05
